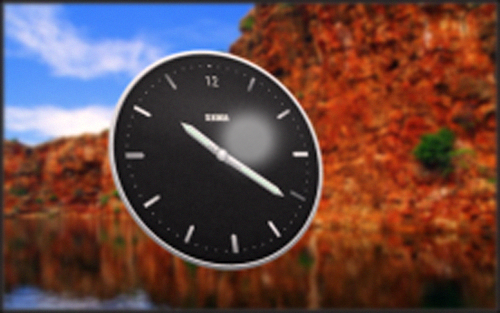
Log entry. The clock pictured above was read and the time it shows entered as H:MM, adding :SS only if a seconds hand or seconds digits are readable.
10:21
